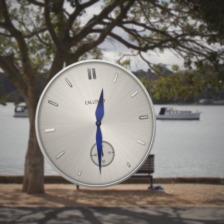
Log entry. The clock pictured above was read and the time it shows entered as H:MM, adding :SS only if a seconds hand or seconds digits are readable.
12:31
